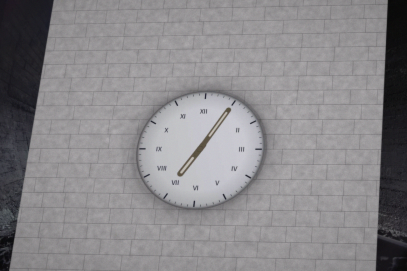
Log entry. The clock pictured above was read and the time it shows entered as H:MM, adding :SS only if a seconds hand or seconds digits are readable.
7:05
